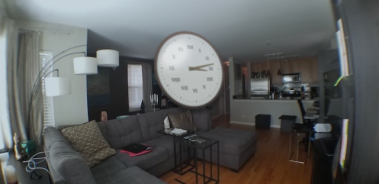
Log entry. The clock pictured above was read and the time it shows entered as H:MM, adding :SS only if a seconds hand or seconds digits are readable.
3:13
